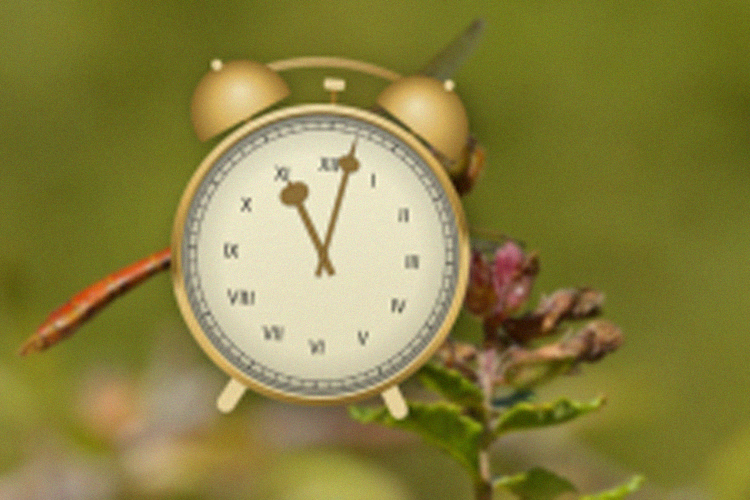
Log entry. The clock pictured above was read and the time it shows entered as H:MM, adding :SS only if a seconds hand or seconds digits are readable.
11:02
